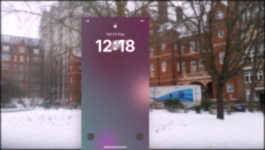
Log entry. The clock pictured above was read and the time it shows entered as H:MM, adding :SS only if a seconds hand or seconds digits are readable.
12:18
